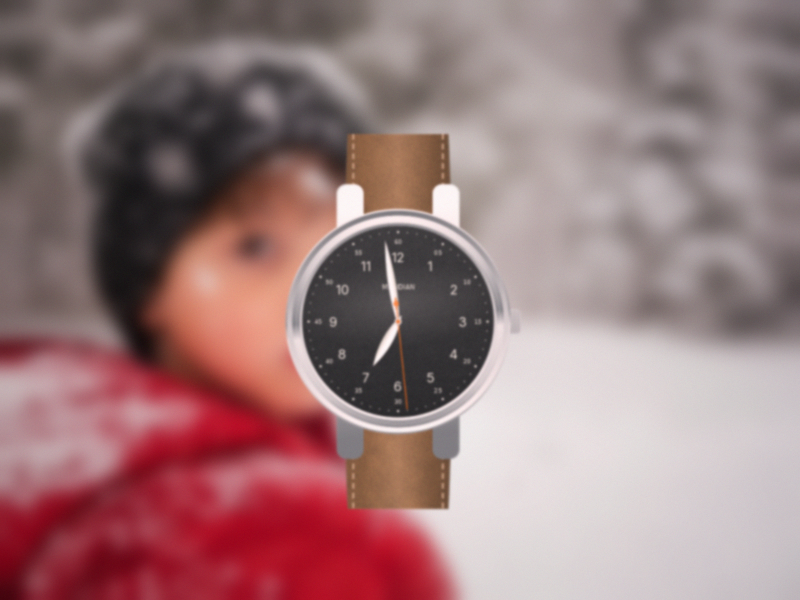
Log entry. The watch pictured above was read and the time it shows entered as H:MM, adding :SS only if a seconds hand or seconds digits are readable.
6:58:29
